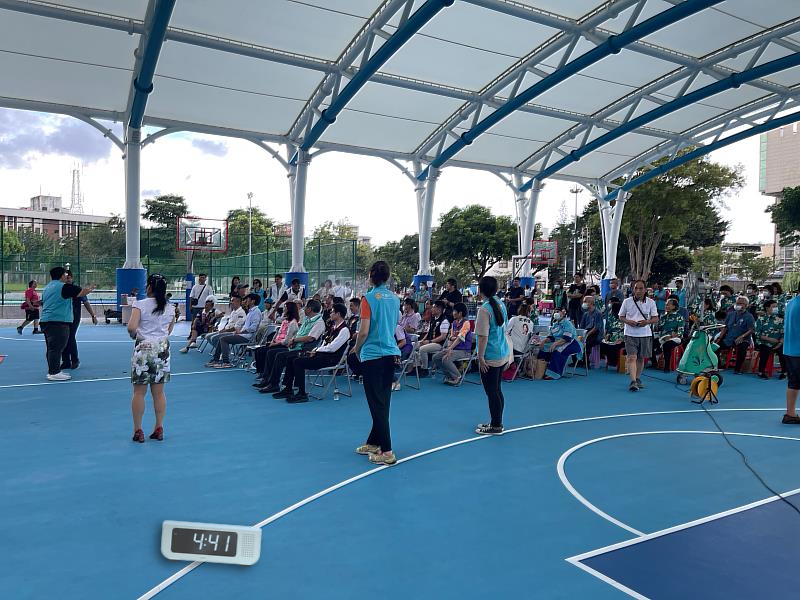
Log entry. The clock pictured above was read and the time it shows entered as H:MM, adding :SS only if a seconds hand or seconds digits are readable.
4:41
